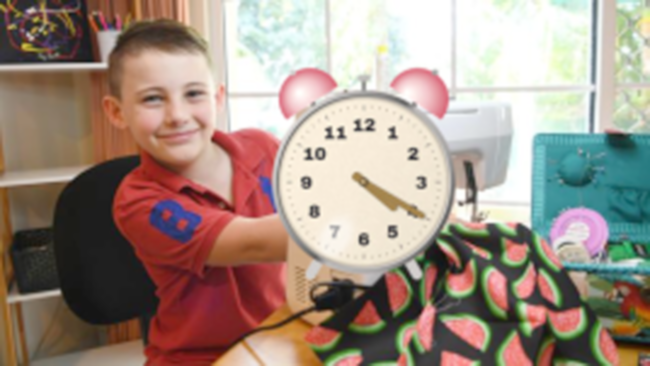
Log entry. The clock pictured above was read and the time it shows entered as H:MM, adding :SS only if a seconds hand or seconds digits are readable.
4:20
